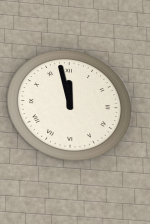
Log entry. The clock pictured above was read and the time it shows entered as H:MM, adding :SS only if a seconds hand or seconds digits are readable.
11:58
